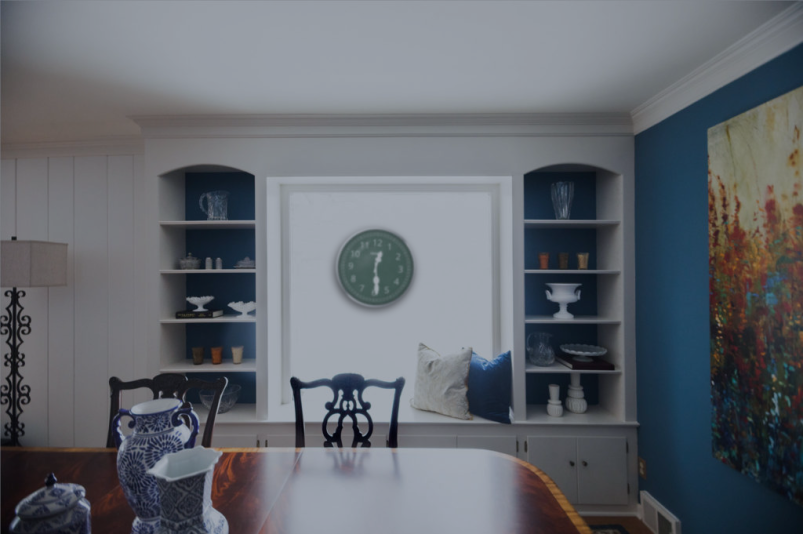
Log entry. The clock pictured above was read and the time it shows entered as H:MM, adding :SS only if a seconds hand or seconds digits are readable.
12:29
